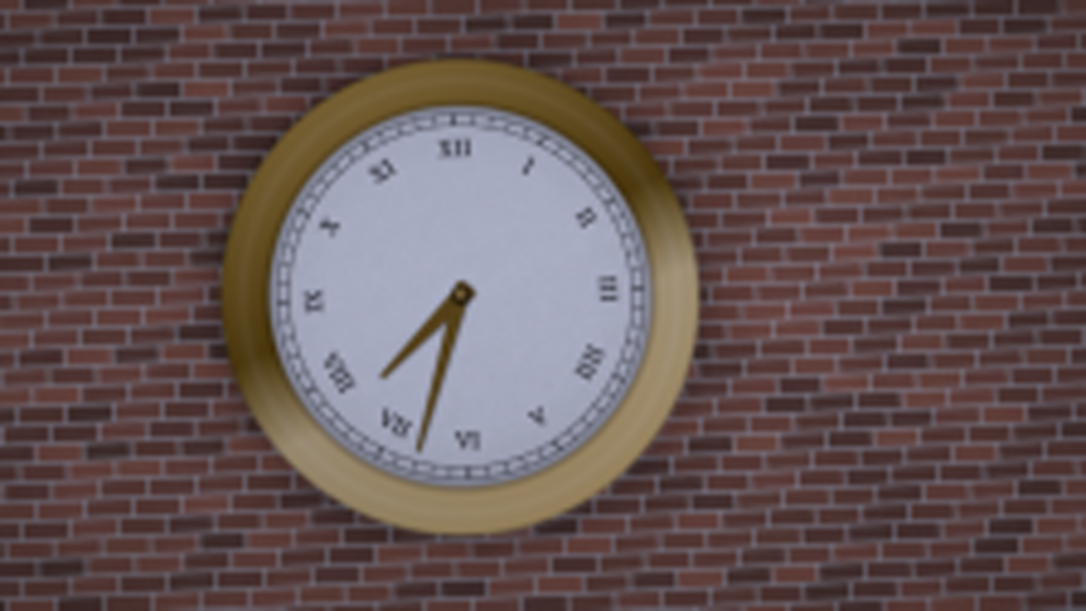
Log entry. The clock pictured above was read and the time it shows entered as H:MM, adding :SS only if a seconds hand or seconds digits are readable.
7:33
